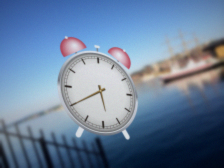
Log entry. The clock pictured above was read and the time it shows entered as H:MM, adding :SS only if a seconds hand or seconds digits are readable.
5:40
